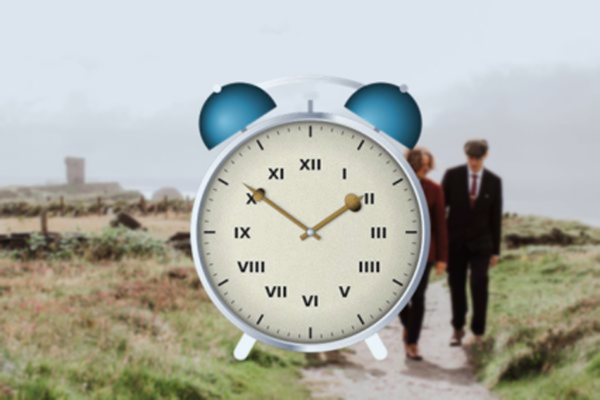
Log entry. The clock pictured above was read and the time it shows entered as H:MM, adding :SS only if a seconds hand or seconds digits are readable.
1:51
